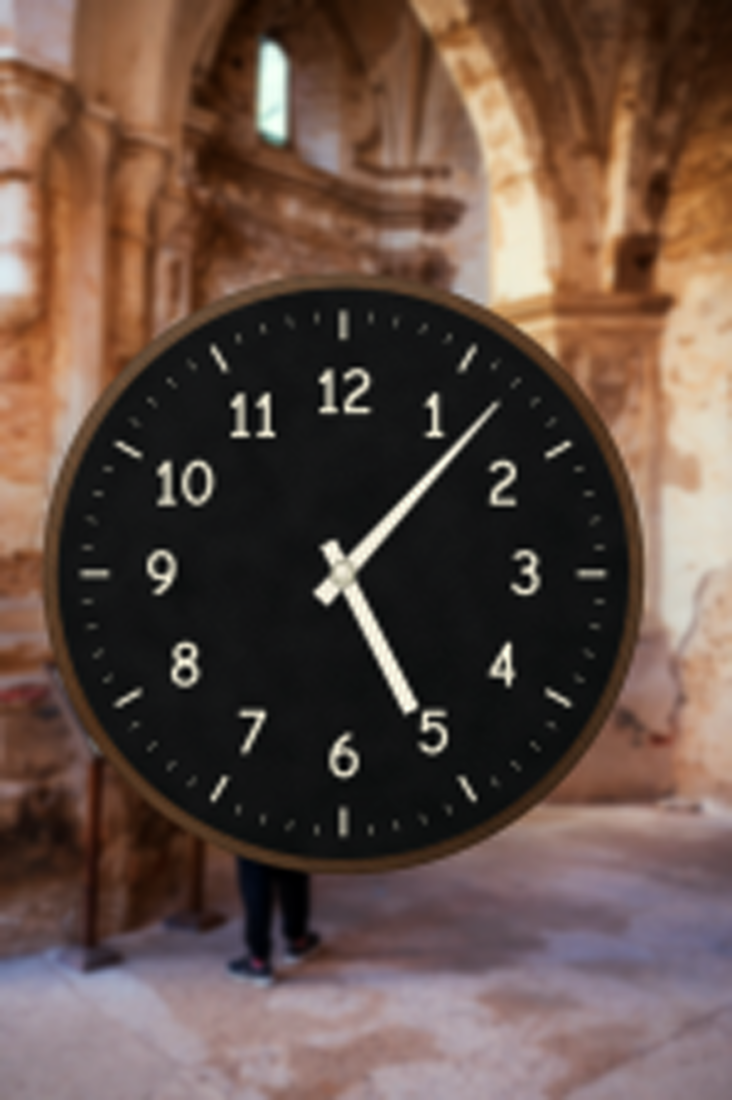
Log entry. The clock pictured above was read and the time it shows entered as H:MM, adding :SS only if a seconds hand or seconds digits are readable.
5:07
